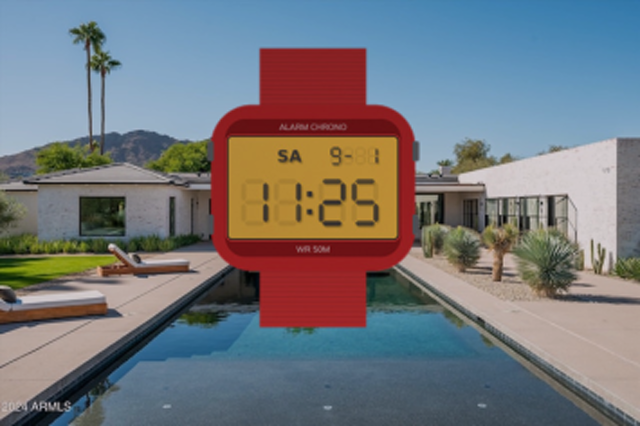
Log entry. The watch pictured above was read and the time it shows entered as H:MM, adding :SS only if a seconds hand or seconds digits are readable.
11:25
